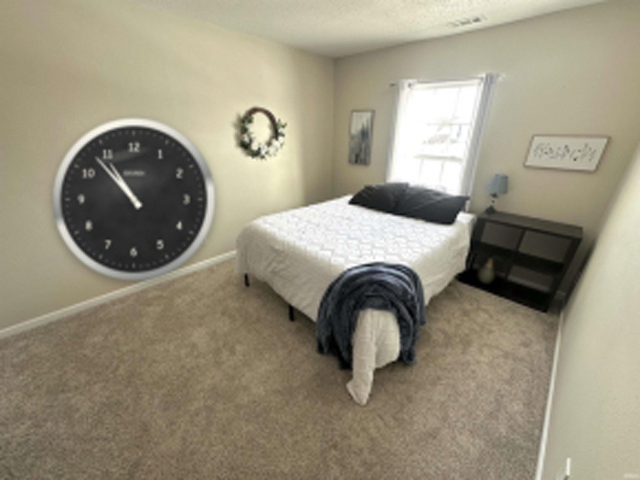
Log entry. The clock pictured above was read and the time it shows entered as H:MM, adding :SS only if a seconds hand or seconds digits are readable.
10:53
